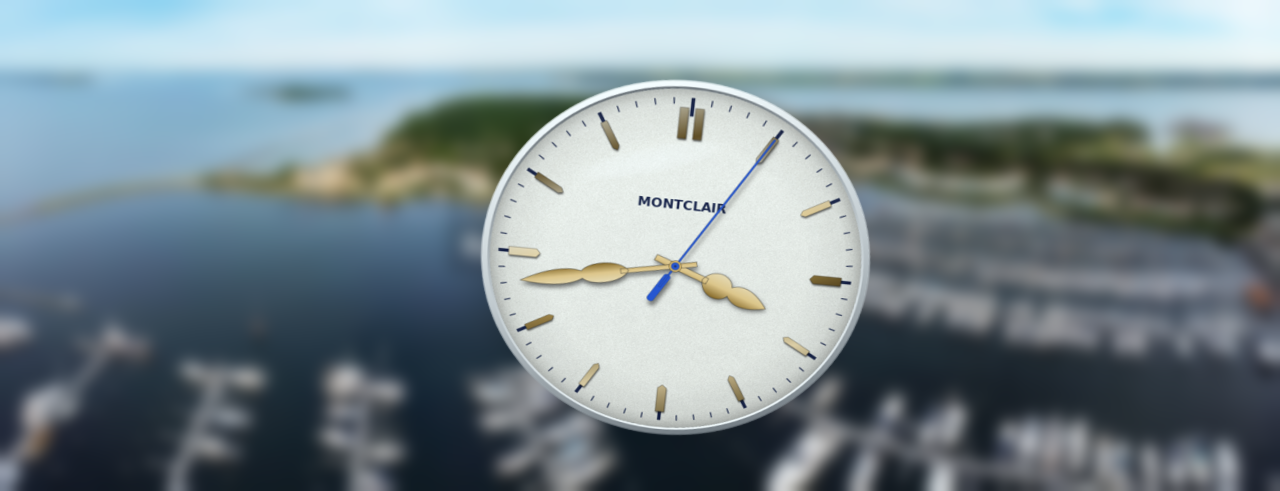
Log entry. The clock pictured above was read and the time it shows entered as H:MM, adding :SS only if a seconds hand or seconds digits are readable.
3:43:05
